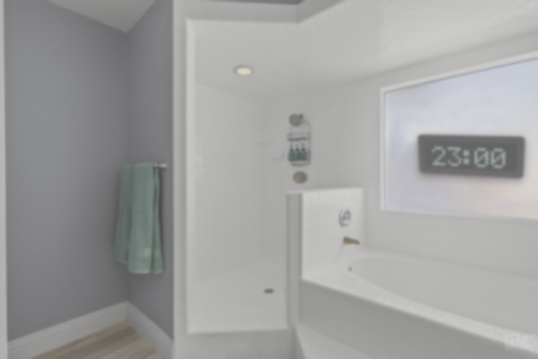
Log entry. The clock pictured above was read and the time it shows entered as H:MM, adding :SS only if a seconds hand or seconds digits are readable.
23:00
